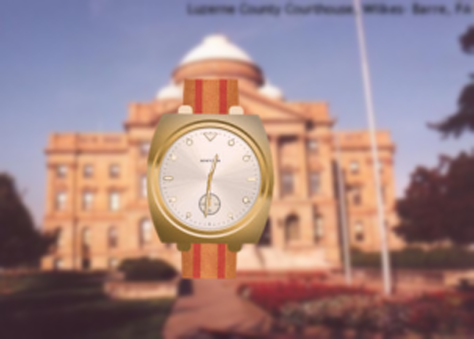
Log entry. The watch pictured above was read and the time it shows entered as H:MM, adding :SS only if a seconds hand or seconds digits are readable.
12:31
